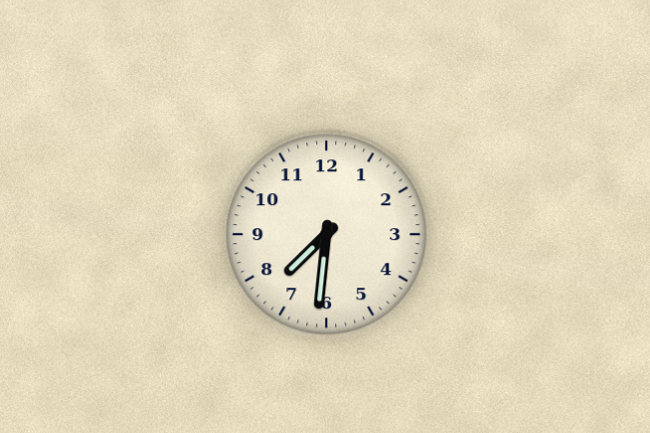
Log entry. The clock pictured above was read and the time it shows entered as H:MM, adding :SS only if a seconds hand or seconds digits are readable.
7:31
